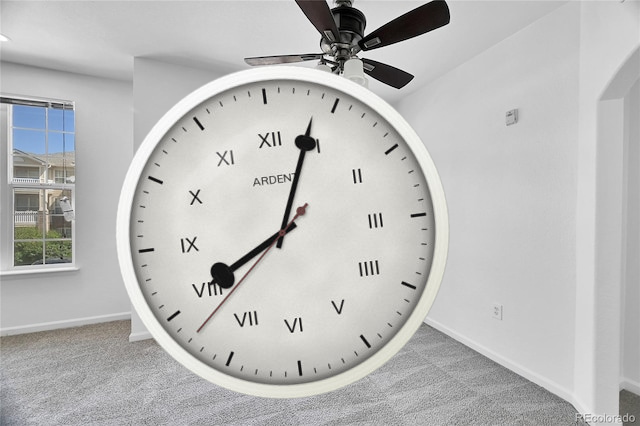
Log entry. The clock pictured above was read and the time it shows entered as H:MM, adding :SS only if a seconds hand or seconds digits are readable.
8:03:38
